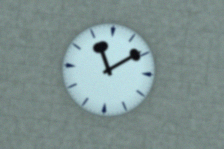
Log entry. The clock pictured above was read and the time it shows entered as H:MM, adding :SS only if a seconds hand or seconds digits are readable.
11:09
